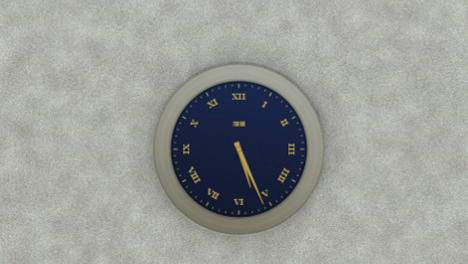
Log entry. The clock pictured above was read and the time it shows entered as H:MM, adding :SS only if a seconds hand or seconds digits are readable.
5:26
